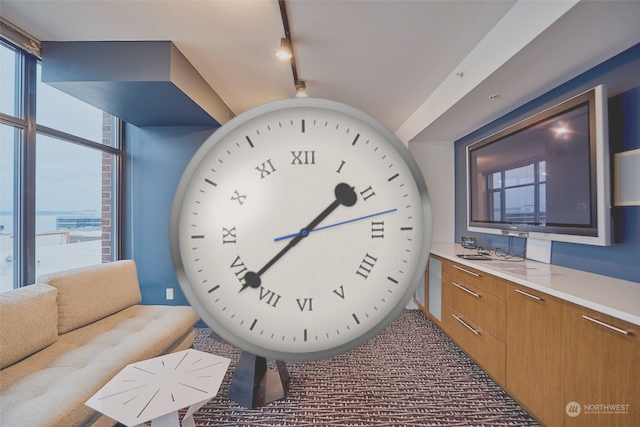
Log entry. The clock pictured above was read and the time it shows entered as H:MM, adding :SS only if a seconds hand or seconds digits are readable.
1:38:13
